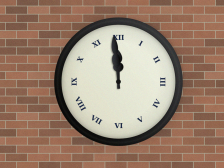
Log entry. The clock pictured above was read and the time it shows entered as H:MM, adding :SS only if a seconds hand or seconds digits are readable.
11:59
